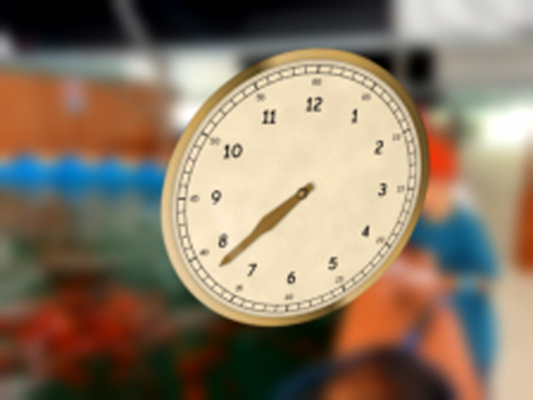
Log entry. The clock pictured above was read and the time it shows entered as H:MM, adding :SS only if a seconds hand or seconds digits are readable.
7:38
